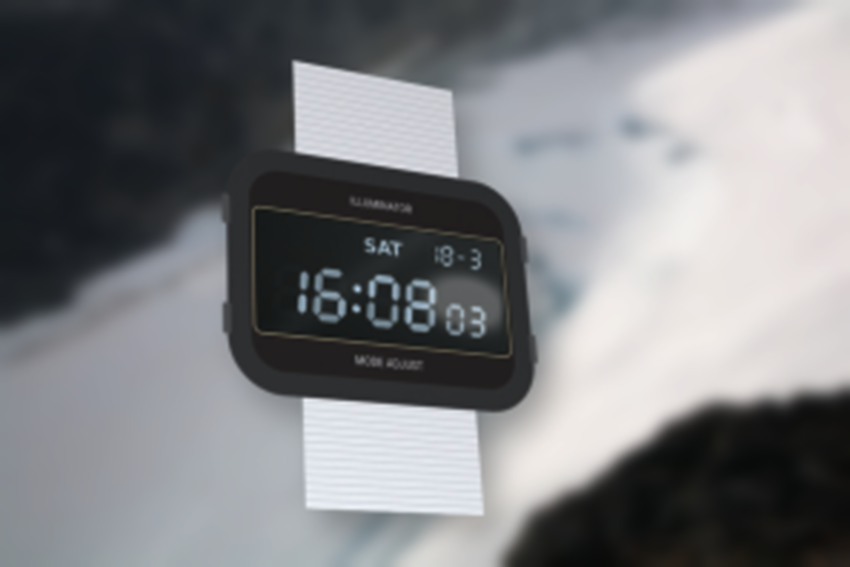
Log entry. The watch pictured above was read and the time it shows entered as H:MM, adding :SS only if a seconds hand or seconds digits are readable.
16:08:03
